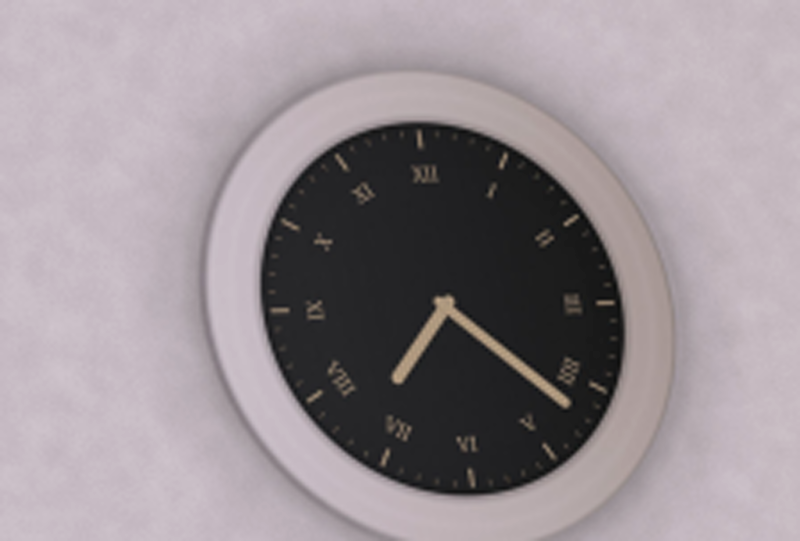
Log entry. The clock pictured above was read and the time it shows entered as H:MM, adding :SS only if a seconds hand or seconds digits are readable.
7:22
